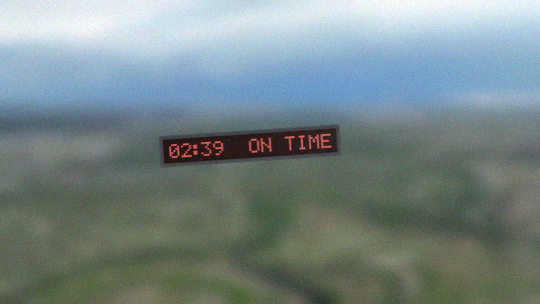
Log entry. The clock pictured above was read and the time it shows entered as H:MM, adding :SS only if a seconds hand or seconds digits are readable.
2:39
